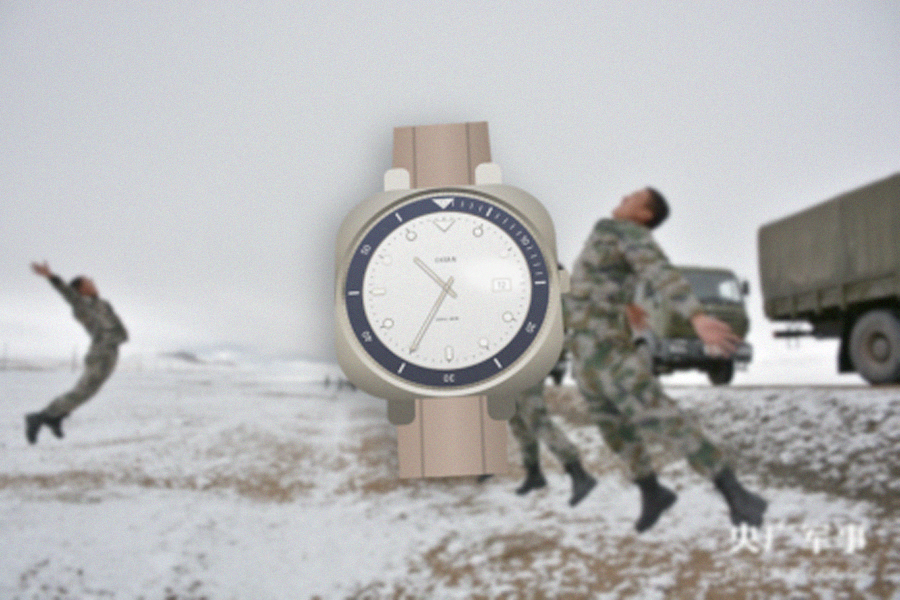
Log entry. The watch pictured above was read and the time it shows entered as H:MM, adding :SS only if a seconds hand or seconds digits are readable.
10:35
